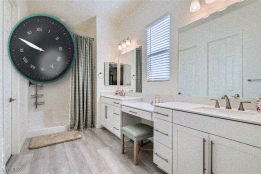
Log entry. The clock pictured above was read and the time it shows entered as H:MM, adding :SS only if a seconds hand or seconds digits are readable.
9:50
